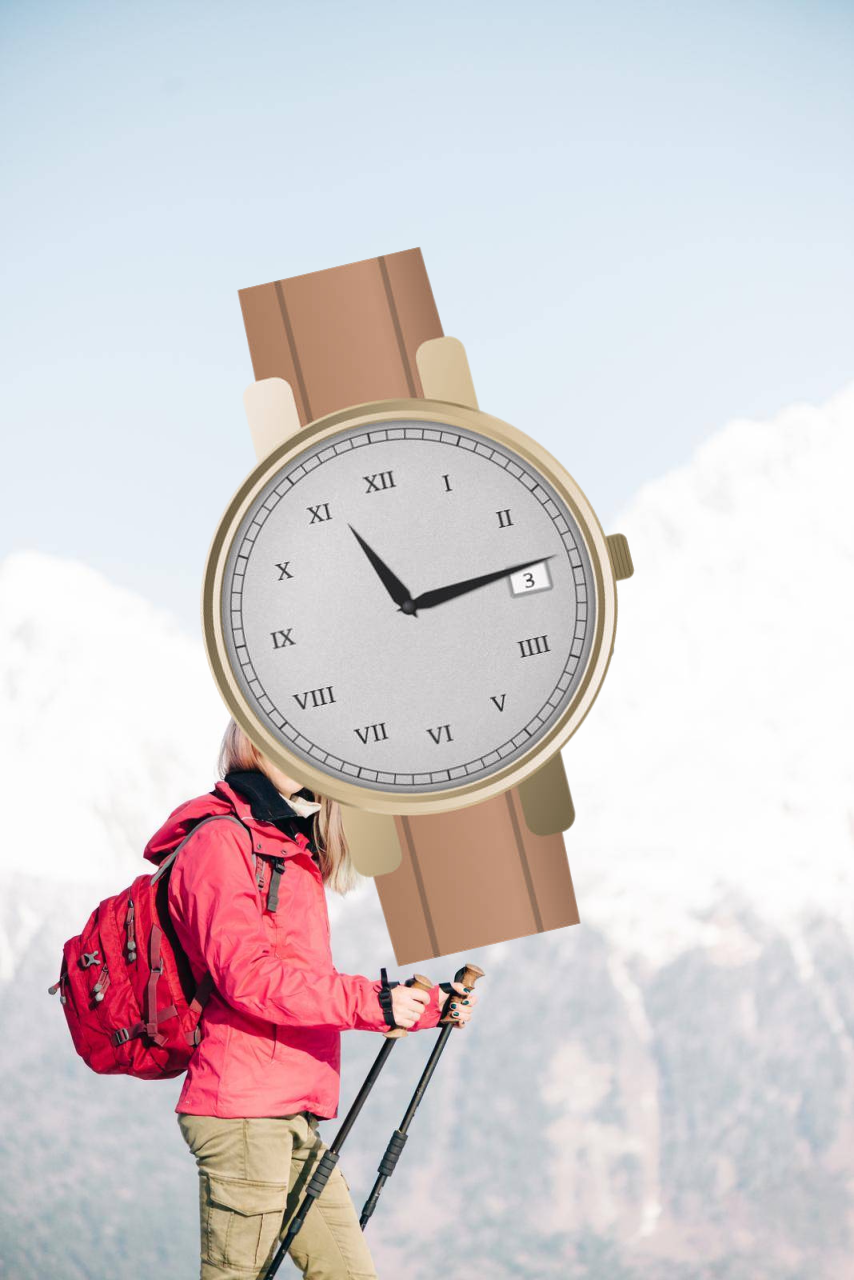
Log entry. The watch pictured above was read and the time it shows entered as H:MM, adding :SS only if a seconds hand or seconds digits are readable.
11:14
